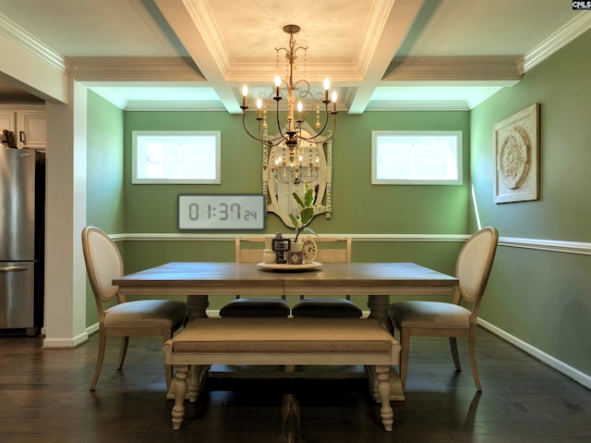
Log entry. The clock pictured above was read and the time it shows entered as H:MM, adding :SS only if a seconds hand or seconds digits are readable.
1:37:24
